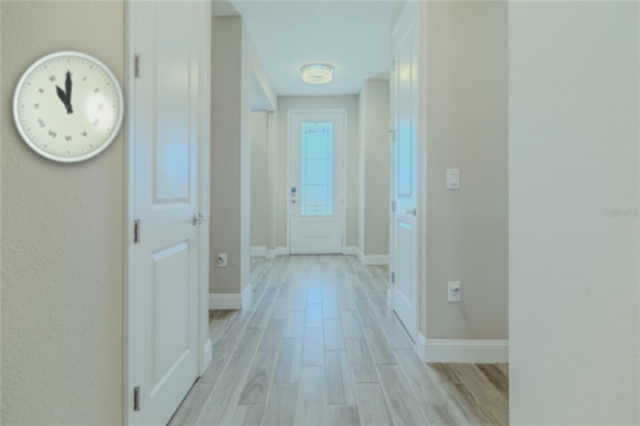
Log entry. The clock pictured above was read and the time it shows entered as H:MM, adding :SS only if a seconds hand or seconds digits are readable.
11:00
